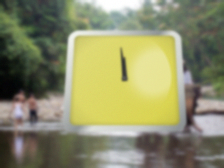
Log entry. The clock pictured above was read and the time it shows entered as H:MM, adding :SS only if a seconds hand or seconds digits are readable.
11:59
